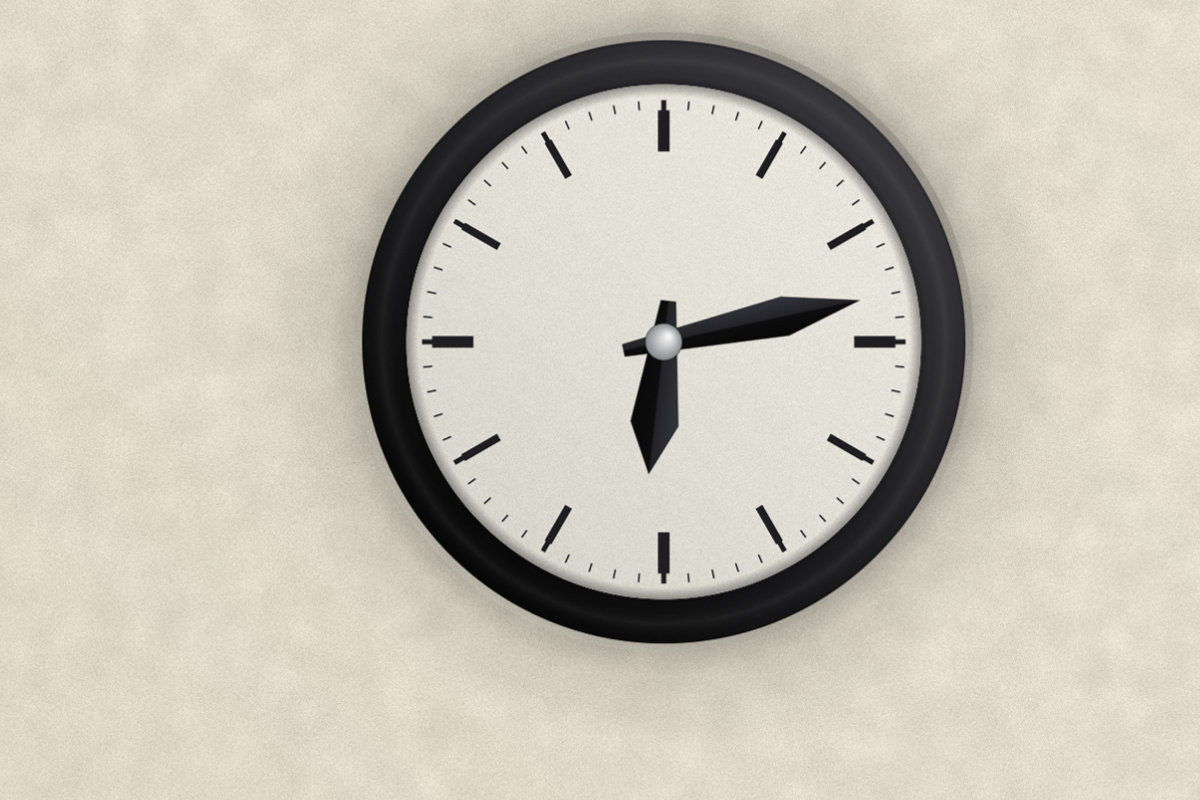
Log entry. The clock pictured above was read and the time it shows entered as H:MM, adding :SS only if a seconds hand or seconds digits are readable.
6:13
